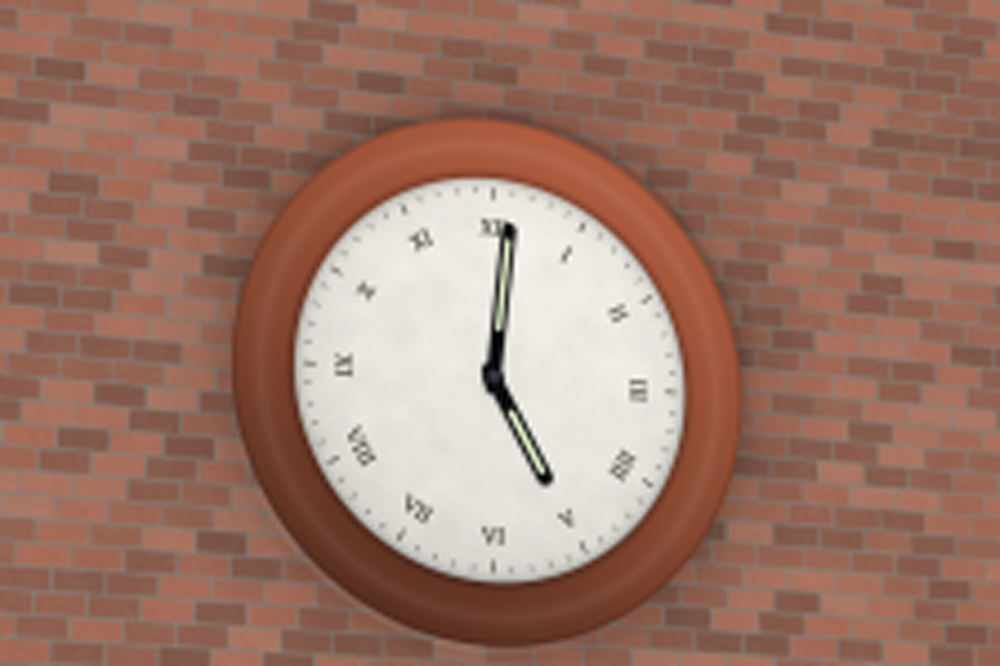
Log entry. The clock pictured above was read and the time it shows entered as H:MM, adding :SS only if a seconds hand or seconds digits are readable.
5:01
